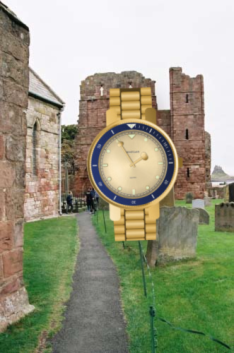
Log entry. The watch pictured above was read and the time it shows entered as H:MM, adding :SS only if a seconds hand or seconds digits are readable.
1:55
